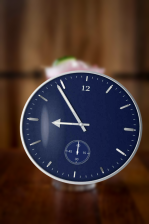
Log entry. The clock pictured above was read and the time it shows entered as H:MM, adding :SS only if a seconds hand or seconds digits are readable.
8:54
